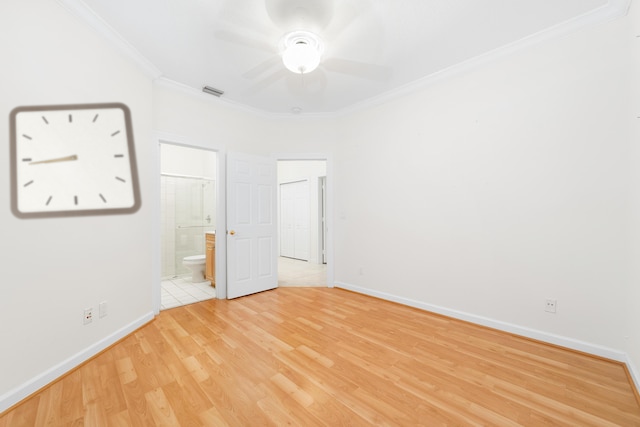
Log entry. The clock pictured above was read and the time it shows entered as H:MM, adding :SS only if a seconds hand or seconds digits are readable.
8:44
